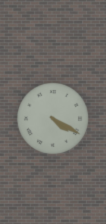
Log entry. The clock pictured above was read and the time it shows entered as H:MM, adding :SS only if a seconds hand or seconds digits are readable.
4:20
